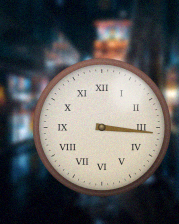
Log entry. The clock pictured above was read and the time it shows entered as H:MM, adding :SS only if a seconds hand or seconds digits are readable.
3:16
